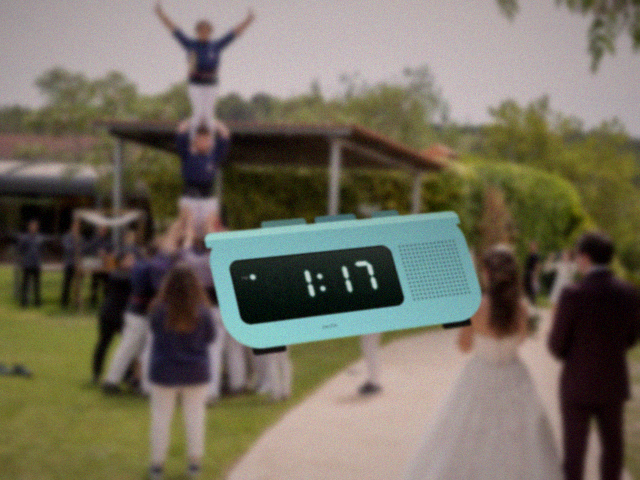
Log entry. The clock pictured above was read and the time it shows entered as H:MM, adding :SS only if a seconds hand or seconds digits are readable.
1:17
